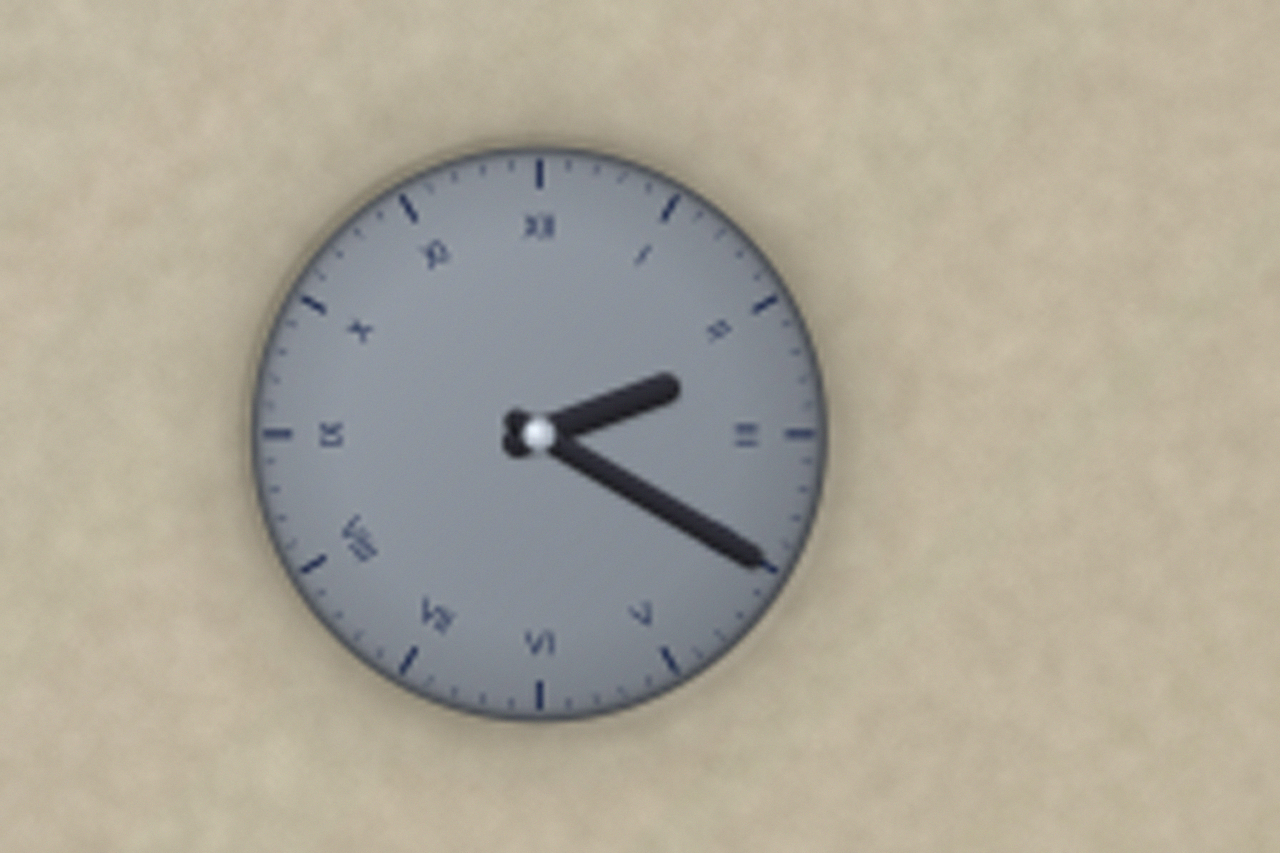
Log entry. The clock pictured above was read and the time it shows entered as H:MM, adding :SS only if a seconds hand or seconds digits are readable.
2:20
